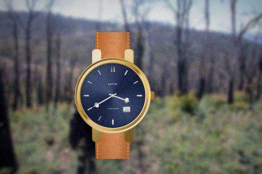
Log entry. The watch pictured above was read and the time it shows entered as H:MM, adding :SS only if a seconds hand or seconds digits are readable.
3:40
